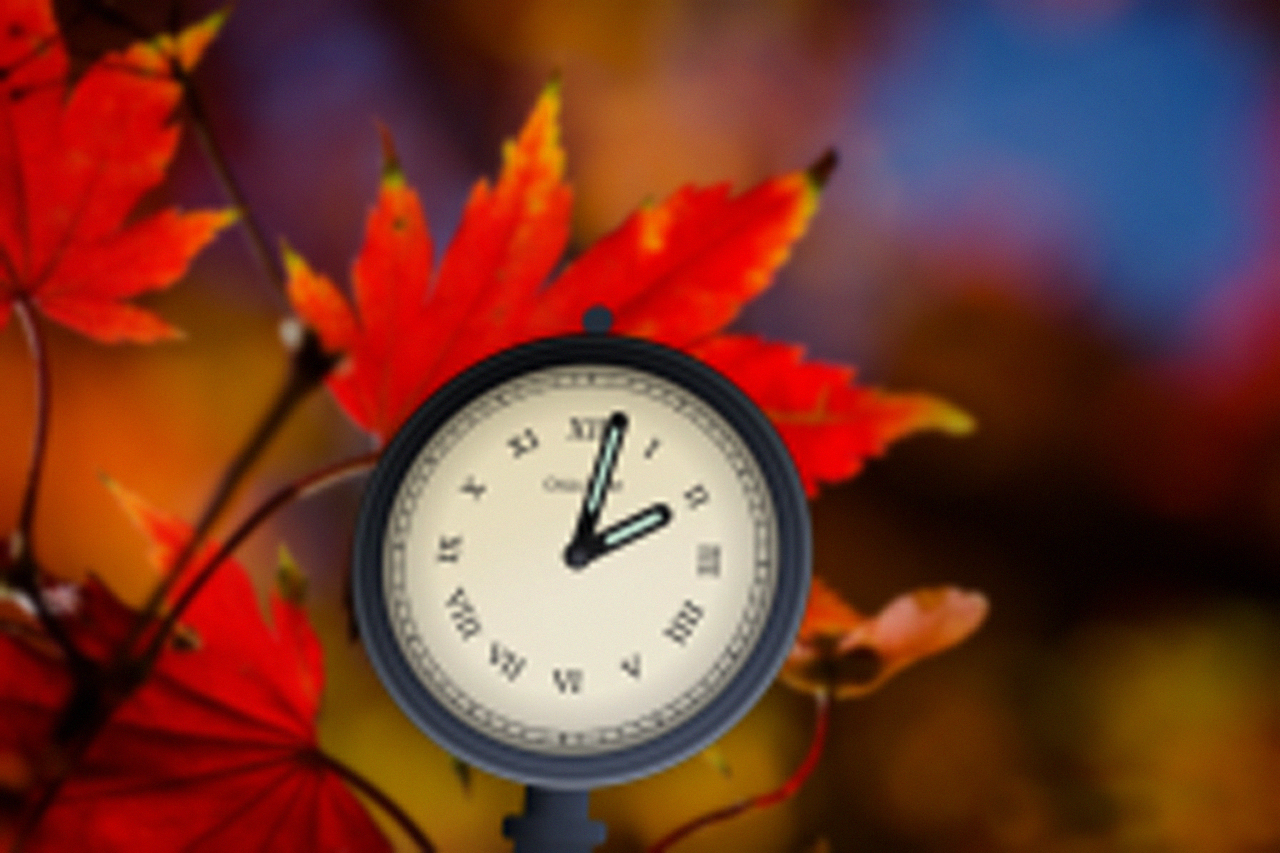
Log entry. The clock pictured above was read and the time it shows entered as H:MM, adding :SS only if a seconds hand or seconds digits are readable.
2:02
